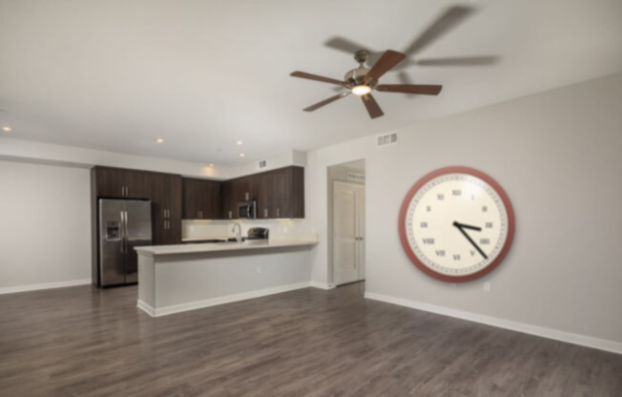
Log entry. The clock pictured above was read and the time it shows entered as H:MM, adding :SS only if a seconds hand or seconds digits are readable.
3:23
